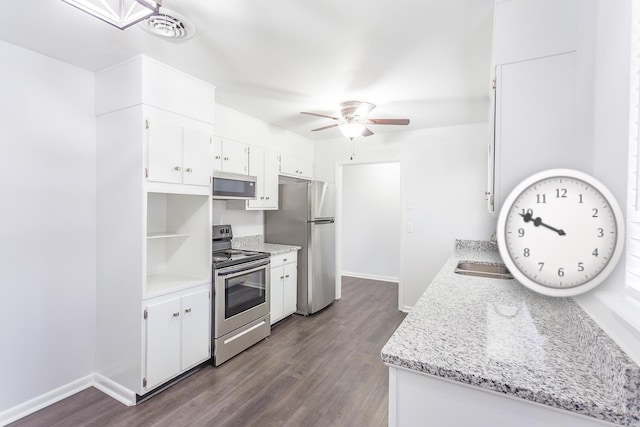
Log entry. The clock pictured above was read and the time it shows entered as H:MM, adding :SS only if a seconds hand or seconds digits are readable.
9:49
